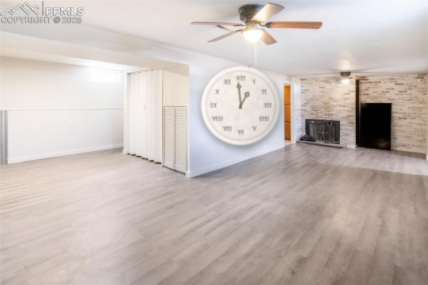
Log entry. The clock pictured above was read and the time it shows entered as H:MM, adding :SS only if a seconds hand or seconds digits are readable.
12:59
